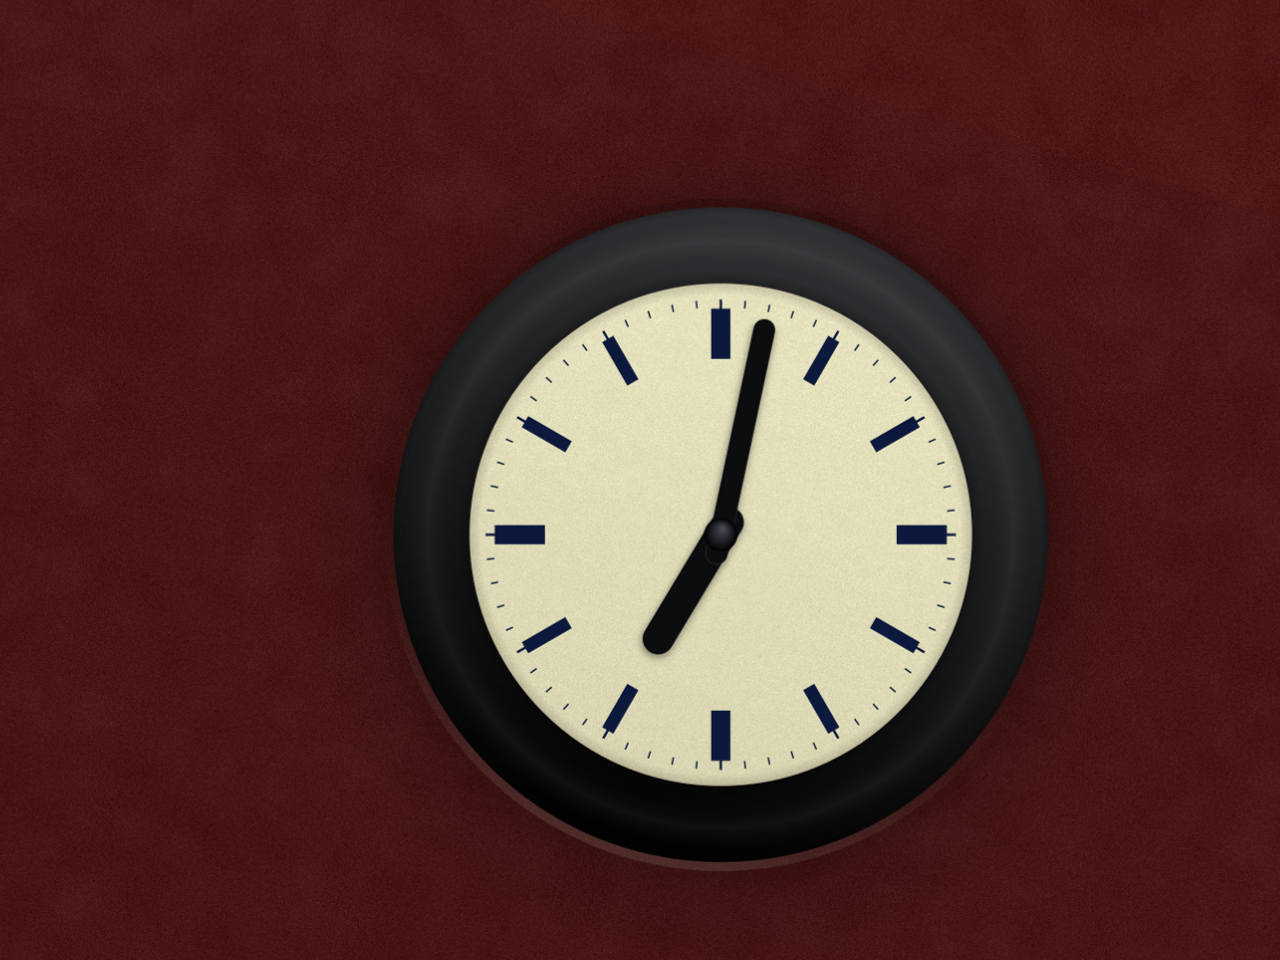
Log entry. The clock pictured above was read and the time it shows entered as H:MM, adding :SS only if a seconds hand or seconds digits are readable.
7:02
